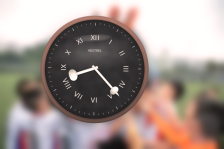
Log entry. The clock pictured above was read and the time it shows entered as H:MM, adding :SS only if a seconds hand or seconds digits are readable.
8:23
